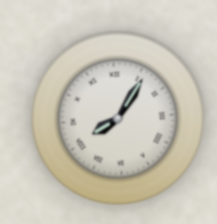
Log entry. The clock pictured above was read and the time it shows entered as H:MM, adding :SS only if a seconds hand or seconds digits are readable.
8:06
